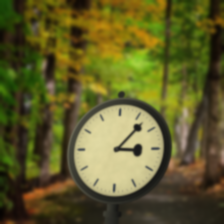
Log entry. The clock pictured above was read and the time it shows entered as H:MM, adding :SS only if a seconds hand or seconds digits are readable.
3:07
